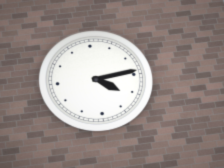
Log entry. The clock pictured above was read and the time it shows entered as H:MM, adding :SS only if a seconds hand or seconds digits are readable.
4:14
